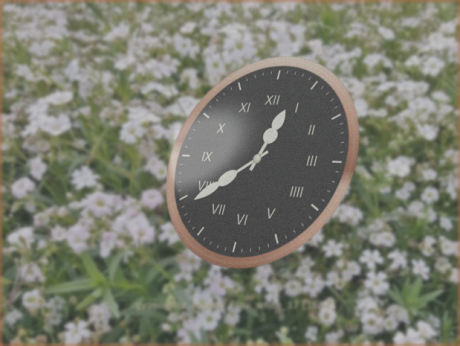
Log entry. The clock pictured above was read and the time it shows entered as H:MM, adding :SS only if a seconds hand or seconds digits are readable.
12:39
